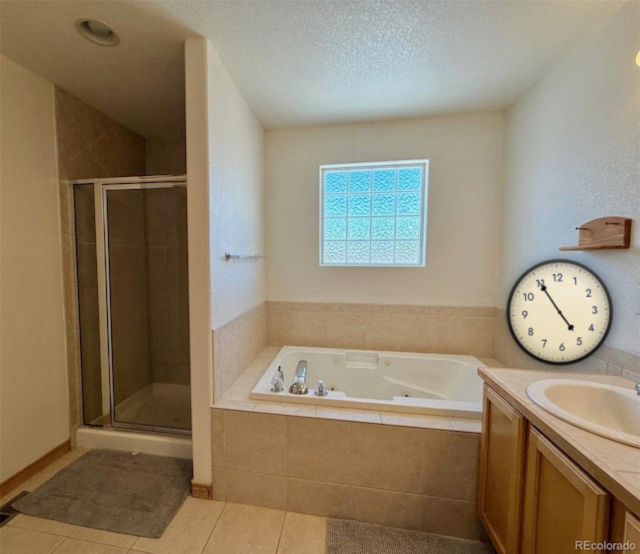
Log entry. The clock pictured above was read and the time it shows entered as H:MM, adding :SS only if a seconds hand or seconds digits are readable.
4:55
